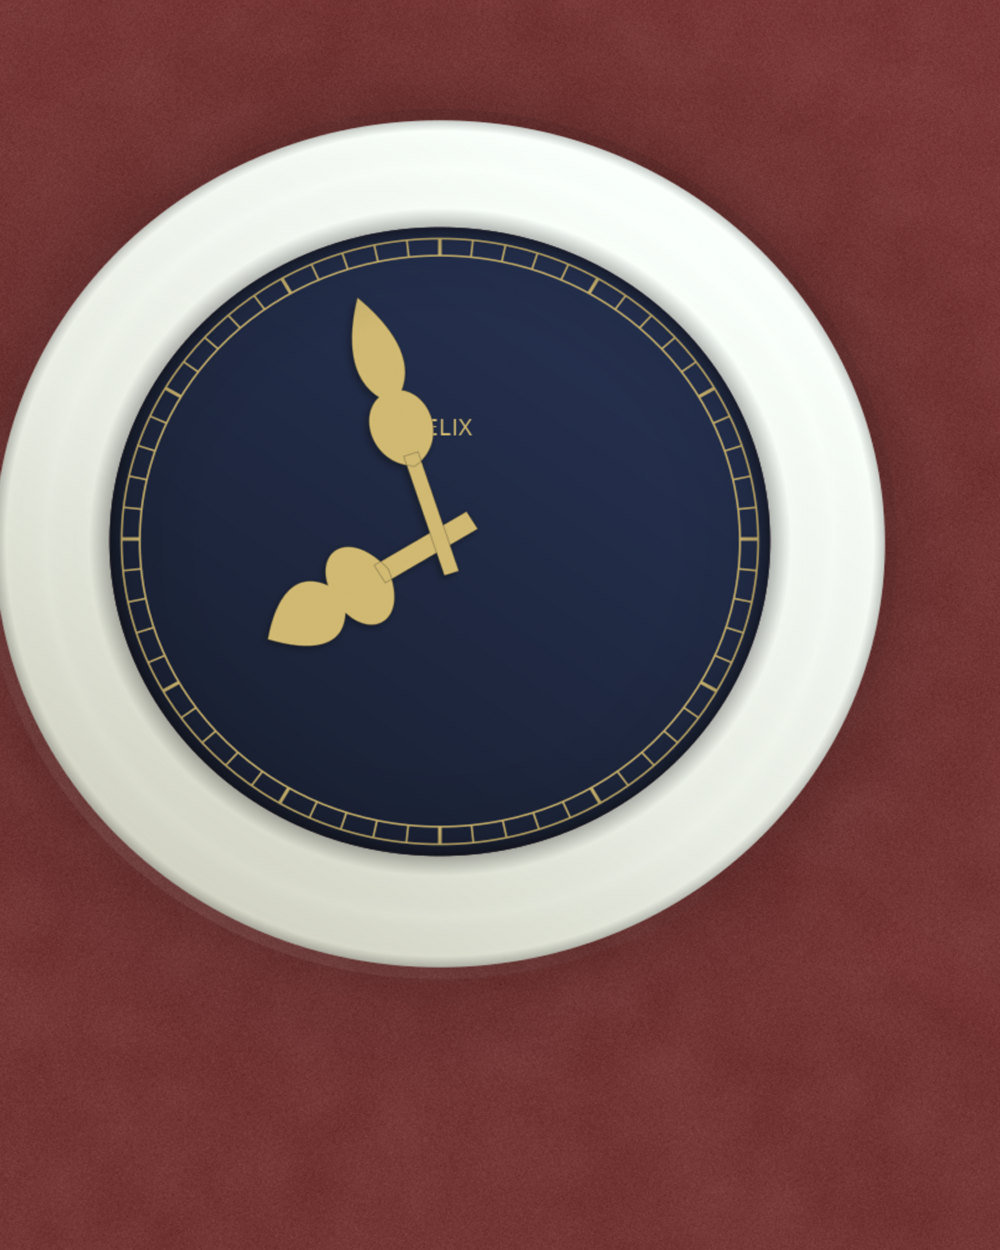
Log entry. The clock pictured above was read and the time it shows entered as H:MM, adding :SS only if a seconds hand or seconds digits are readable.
7:57
